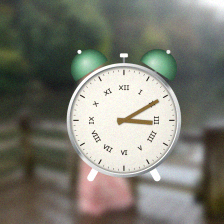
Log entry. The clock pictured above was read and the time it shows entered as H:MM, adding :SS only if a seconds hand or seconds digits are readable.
3:10
